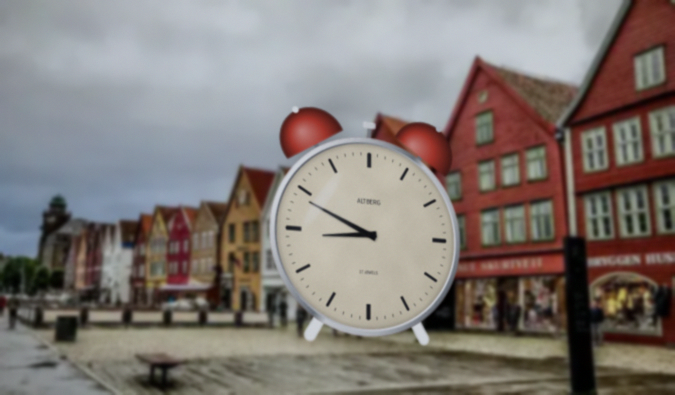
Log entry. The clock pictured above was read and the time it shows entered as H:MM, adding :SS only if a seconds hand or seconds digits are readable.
8:49
